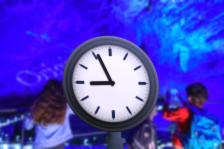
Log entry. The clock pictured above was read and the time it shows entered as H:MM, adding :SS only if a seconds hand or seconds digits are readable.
8:56
